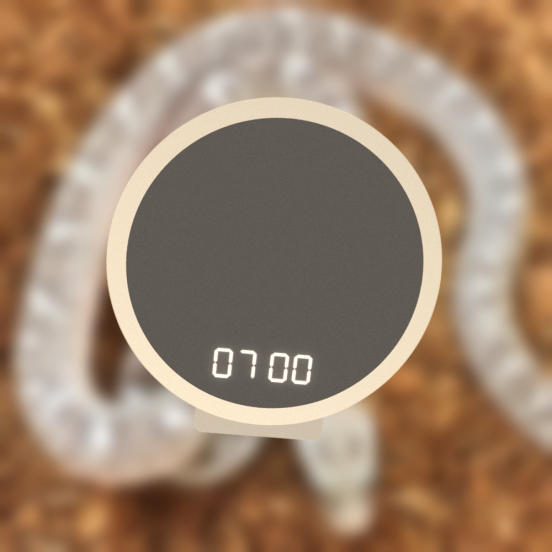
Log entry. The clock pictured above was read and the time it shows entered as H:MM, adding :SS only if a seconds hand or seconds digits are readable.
7:00
